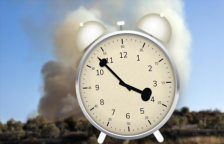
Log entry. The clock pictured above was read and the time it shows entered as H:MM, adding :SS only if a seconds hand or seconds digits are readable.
3:53
